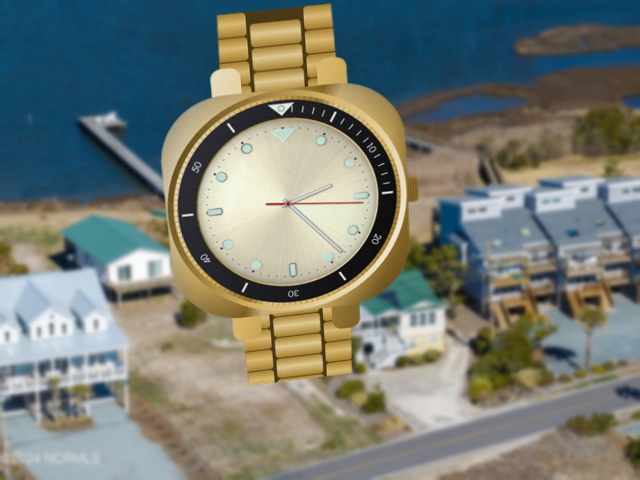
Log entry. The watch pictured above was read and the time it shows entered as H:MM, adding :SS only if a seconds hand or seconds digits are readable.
2:23:16
